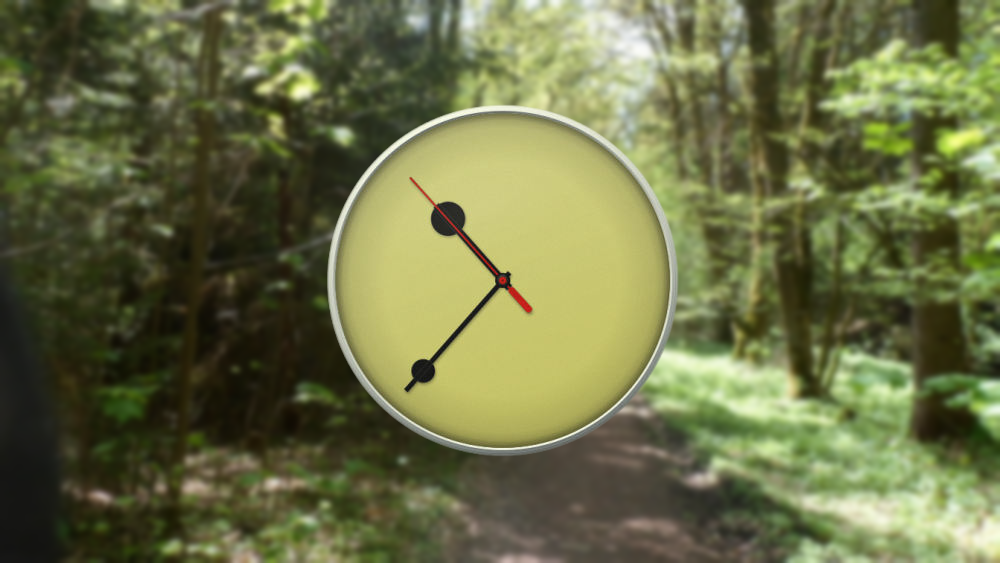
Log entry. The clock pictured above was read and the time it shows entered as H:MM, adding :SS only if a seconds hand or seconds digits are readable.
10:36:53
